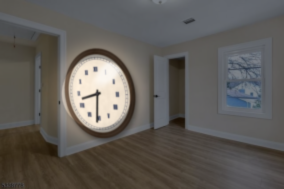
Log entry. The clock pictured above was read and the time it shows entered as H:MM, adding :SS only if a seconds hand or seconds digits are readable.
8:31
